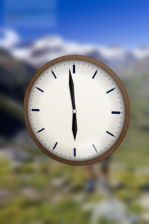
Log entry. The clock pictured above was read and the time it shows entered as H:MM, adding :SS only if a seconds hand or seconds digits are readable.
5:59
